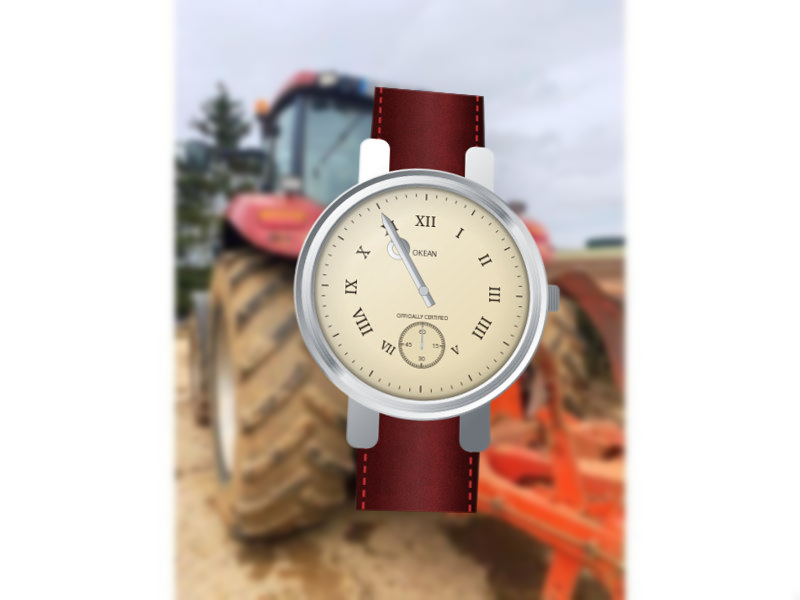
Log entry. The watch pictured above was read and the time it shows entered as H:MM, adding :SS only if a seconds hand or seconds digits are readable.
10:55
